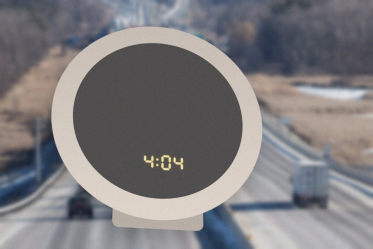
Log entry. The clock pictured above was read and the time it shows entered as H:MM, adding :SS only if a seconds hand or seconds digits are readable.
4:04
